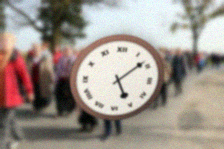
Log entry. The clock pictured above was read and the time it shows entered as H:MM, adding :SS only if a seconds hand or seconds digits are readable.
5:08
